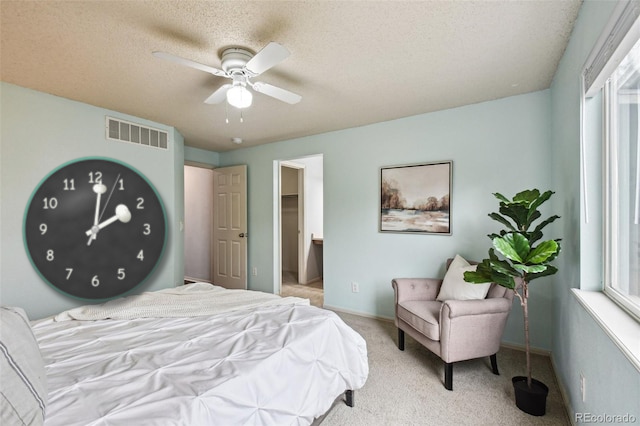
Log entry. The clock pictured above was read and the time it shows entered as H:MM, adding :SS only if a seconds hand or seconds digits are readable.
2:01:04
